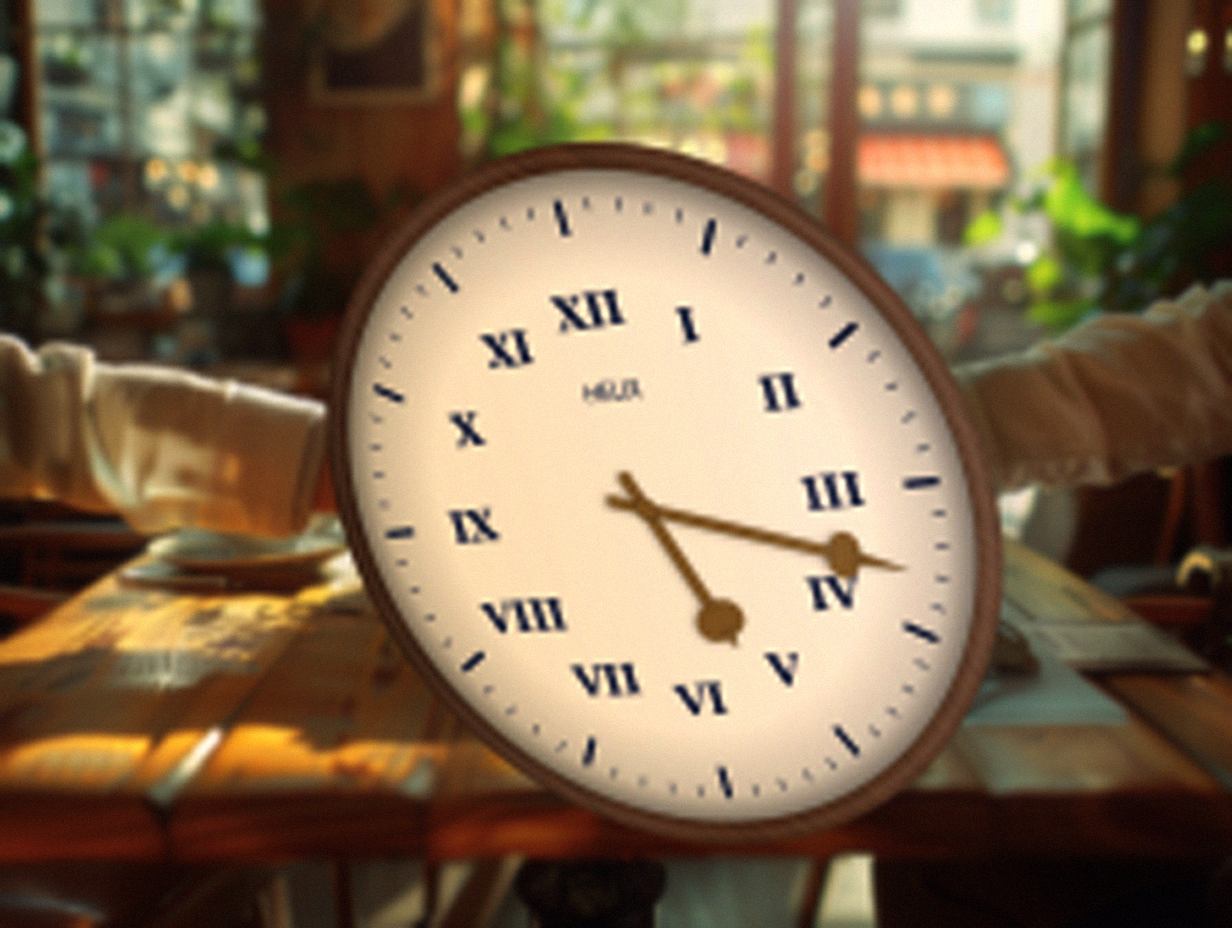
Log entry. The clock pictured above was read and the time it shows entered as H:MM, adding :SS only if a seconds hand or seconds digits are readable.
5:18
